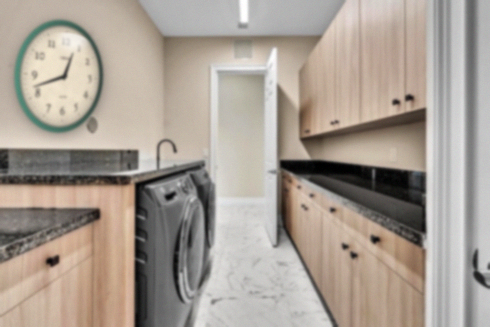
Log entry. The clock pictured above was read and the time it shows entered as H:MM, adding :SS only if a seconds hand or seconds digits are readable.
12:42
